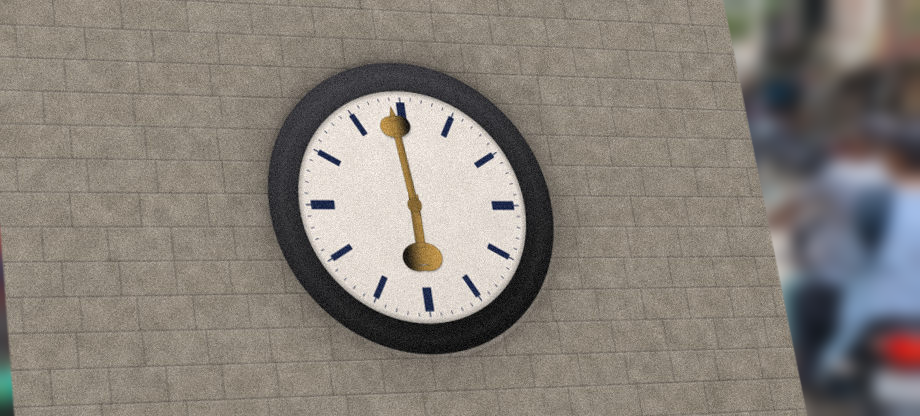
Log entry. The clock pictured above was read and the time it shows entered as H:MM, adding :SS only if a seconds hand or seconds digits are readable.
5:59
